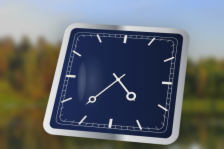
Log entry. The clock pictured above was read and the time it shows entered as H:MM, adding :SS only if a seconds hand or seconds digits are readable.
4:37
